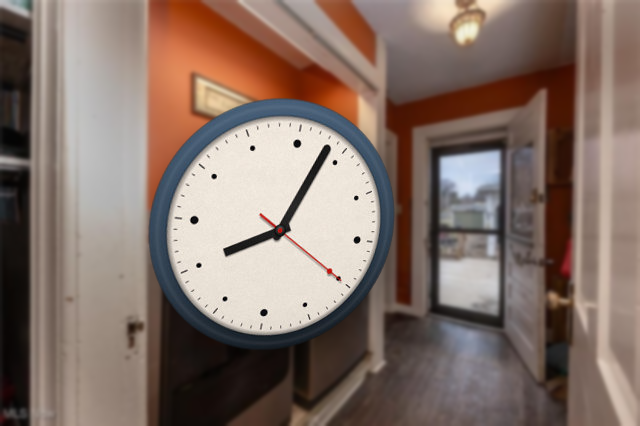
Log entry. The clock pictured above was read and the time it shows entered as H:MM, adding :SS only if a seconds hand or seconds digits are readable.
8:03:20
